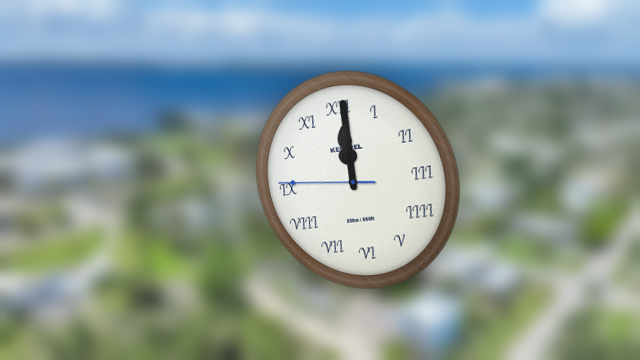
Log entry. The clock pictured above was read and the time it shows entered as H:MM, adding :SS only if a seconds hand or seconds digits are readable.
12:00:46
